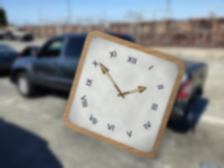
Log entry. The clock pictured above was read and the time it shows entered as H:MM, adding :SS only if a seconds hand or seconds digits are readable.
1:51
